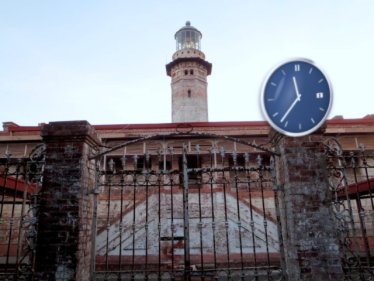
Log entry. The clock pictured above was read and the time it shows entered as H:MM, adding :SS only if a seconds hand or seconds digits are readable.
11:37
